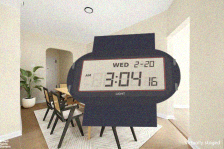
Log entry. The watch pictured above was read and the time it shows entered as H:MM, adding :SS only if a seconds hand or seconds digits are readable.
3:04:16
